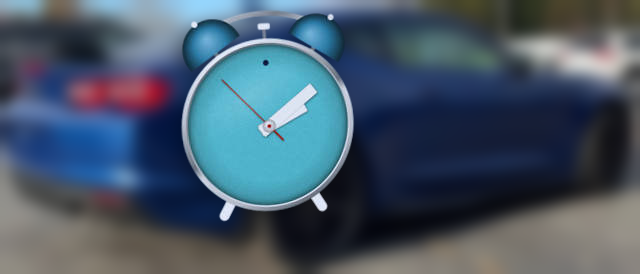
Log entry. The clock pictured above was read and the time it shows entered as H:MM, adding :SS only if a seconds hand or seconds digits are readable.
2:08:53
